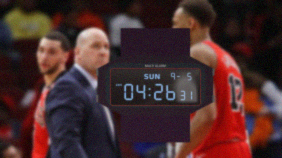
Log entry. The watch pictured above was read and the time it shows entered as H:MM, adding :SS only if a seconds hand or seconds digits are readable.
4:26:31
